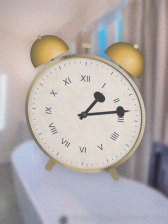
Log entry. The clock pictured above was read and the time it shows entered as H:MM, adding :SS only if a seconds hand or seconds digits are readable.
1:13
